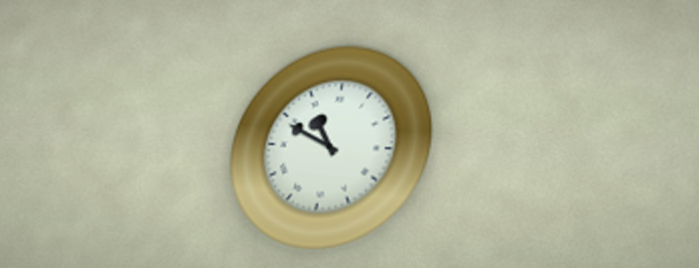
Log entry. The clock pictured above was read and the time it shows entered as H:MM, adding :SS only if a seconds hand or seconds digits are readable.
10:49
